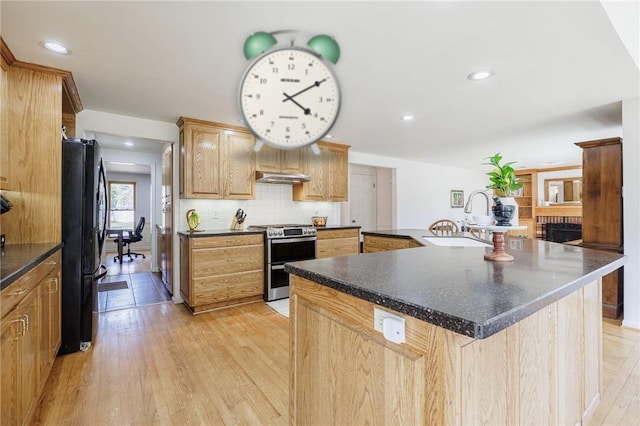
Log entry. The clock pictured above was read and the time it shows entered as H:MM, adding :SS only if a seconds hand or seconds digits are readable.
4:10
